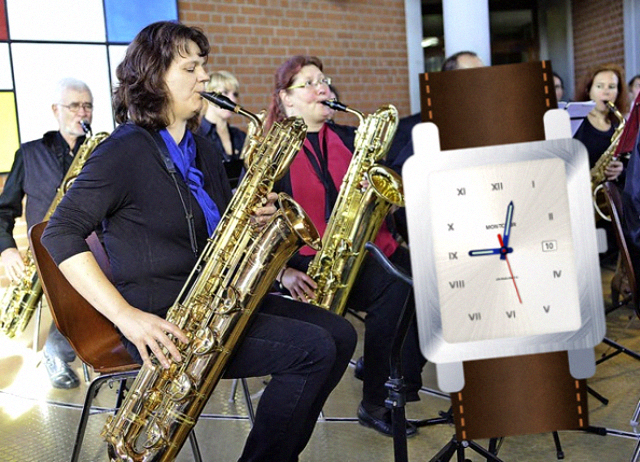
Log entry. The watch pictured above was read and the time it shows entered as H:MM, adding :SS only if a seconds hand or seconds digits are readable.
9:02:28
